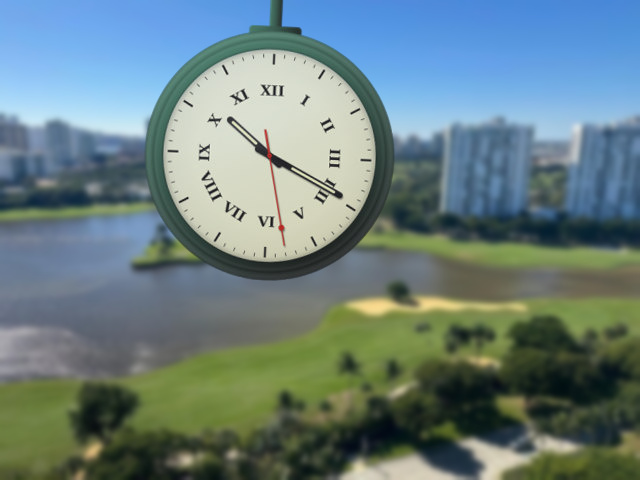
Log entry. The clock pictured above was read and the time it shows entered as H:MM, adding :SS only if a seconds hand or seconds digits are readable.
10:19:28
